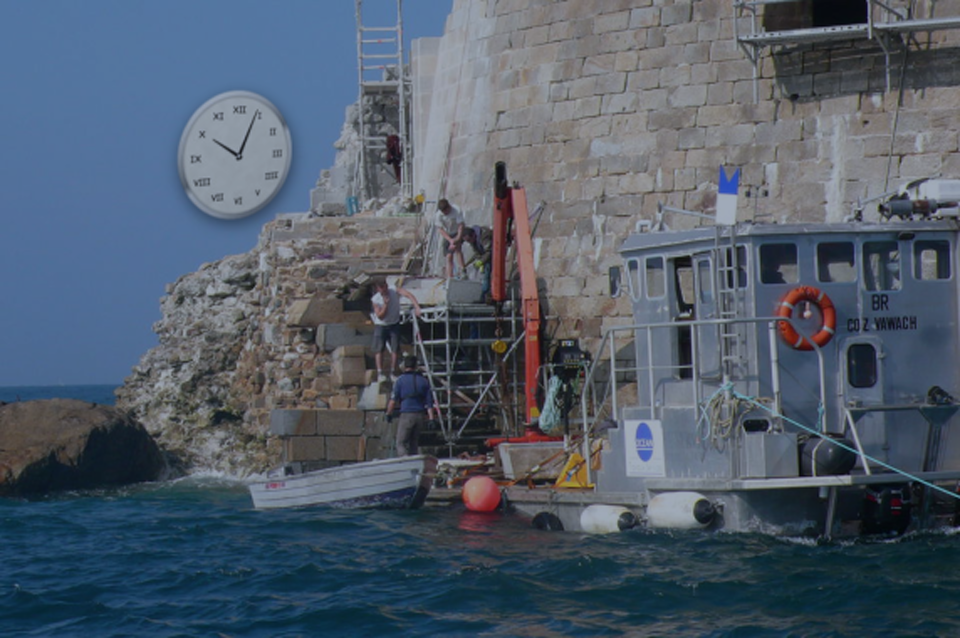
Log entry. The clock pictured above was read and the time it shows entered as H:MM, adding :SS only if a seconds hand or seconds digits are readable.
10:04
